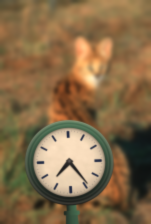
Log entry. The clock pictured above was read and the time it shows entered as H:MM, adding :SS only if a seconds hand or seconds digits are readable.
7:24
